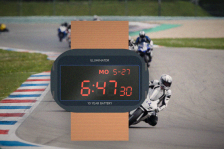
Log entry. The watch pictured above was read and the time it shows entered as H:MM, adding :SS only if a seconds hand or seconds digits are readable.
6:47:30
